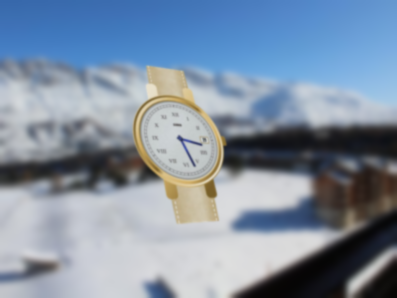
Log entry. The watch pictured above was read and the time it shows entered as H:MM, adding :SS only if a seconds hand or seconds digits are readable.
3:27
